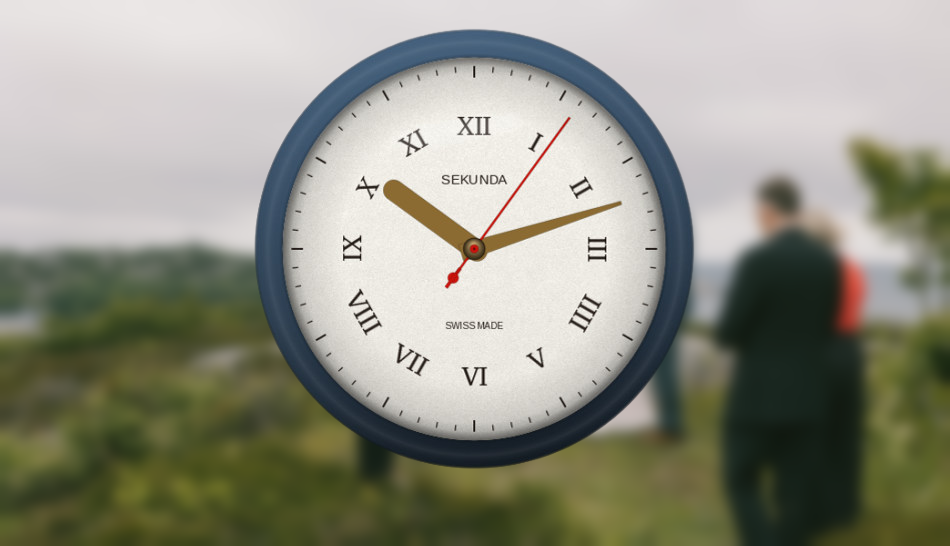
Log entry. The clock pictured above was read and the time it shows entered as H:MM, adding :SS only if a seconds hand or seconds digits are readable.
10:12:06
